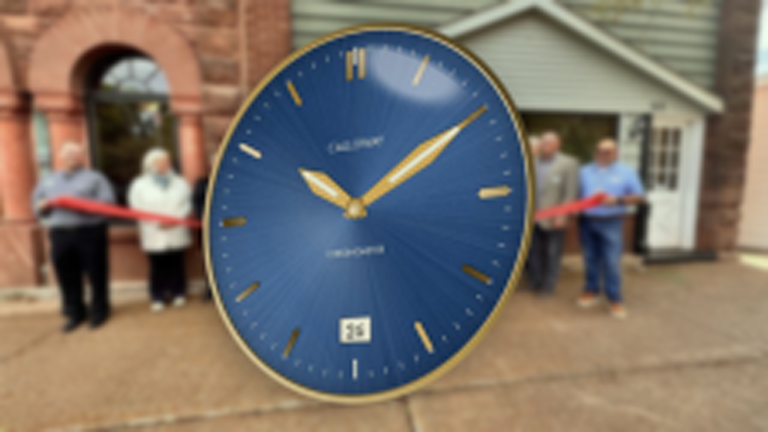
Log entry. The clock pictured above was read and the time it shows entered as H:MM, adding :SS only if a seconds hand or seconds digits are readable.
10:10
